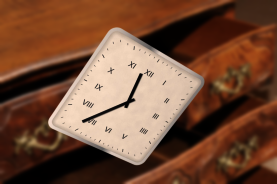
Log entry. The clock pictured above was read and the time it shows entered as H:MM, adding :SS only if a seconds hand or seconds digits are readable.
11:36
